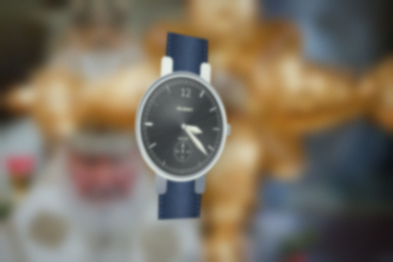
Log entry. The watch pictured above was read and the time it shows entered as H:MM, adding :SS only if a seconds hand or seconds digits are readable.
3:22
